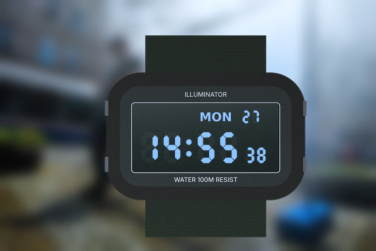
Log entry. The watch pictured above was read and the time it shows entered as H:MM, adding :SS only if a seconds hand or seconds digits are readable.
14:55:38
